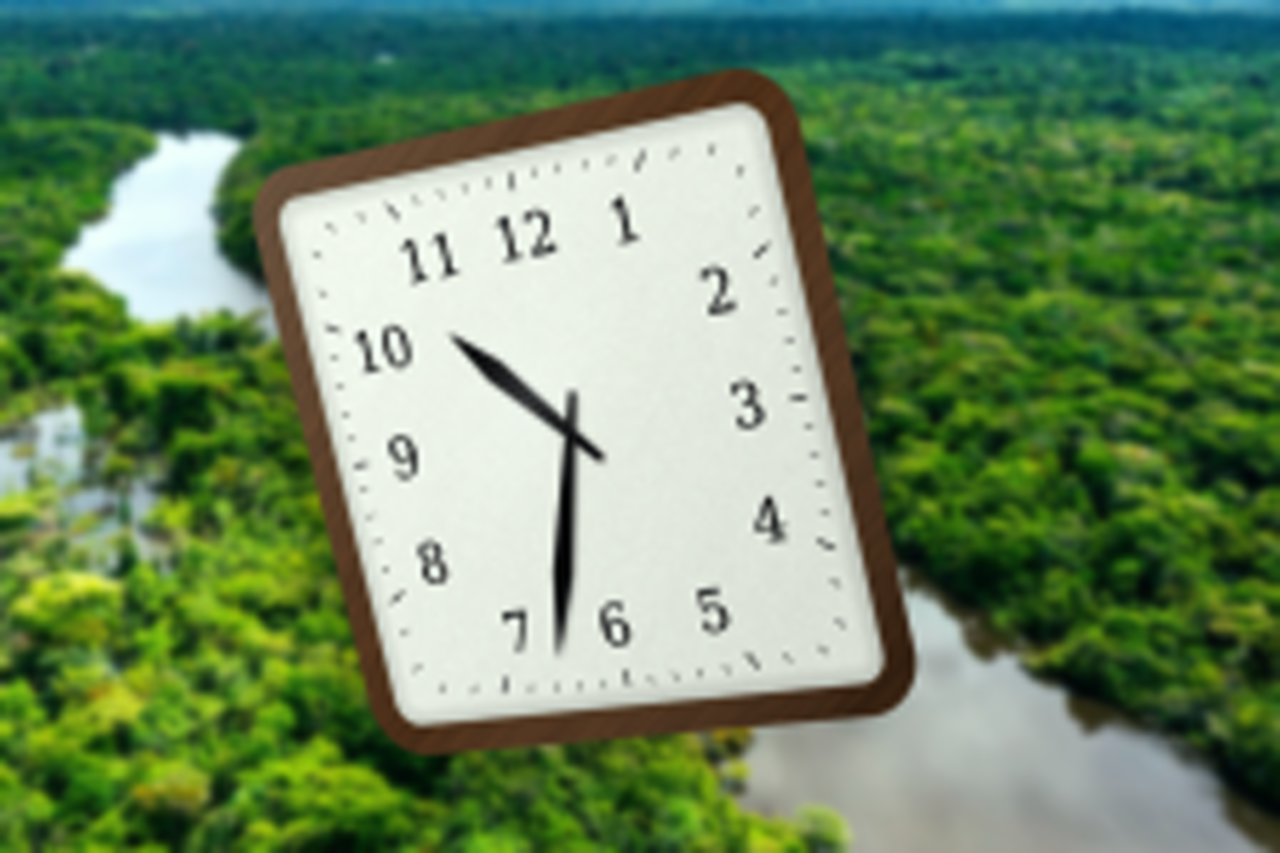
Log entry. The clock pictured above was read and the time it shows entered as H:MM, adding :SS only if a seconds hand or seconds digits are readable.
10:33
